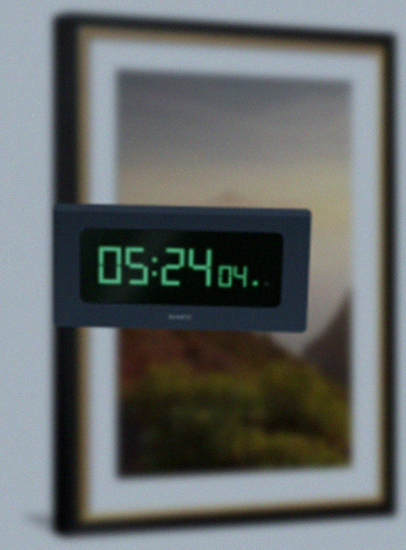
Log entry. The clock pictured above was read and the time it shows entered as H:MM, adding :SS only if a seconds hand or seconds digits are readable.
5:24:04
